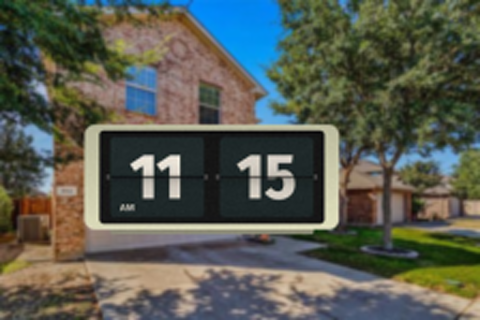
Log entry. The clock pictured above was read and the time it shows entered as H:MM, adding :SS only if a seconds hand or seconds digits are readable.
11:15
